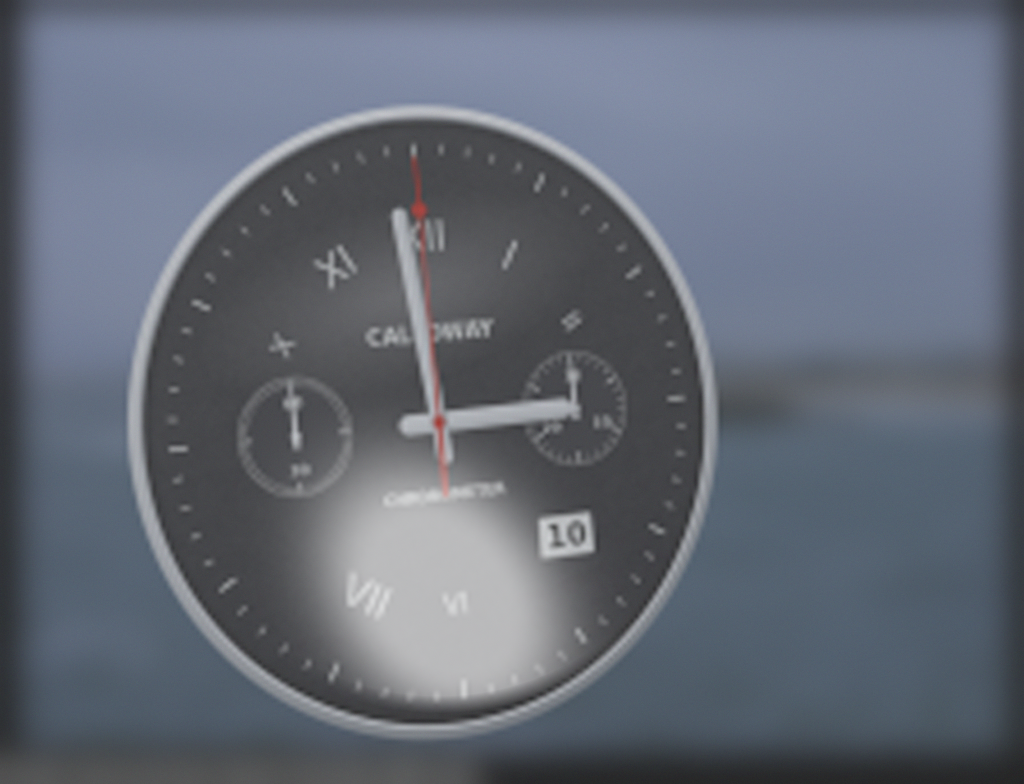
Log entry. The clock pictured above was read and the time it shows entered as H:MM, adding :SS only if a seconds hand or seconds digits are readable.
2:59
